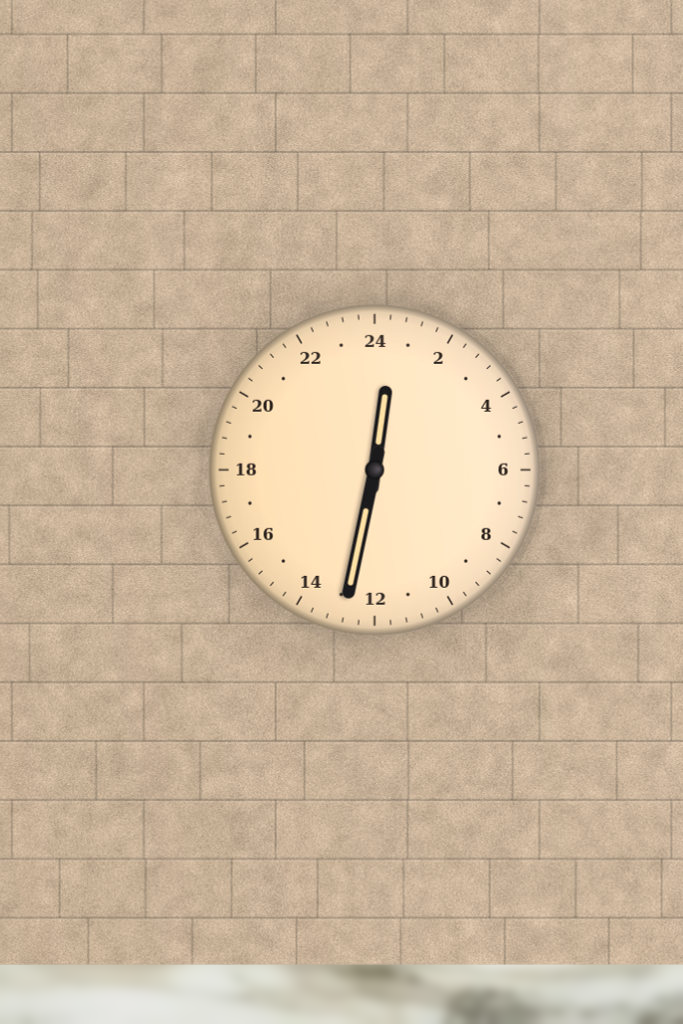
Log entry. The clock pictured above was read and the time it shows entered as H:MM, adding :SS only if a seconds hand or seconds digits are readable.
0:32
